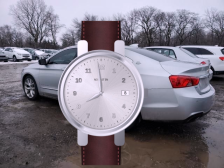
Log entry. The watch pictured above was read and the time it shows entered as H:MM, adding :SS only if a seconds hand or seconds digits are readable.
7:59
